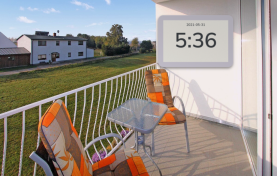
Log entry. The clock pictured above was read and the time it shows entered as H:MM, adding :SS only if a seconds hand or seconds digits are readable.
5:36
